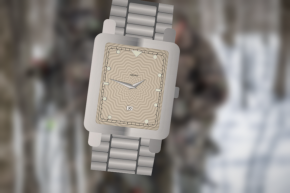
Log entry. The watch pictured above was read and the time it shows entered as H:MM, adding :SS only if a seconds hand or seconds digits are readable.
1:47
